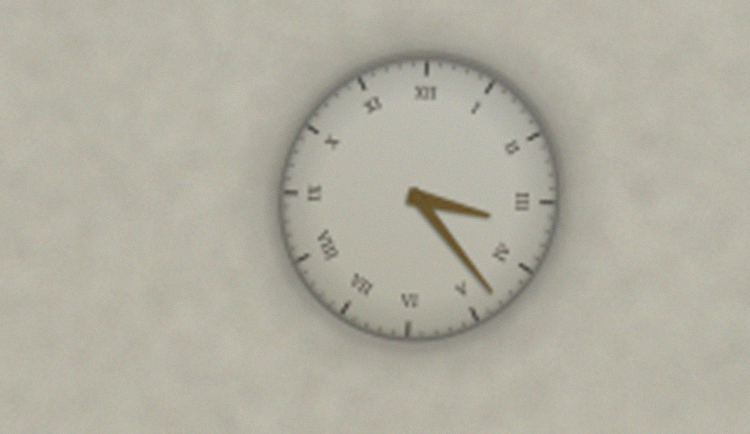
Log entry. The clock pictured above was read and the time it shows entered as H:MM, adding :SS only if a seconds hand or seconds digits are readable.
3:23
